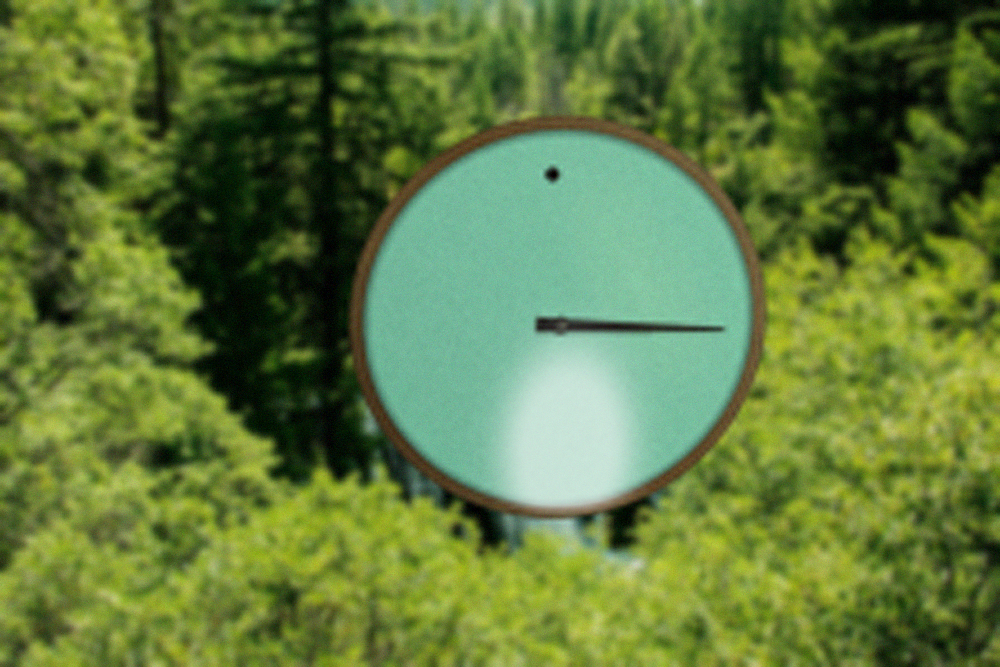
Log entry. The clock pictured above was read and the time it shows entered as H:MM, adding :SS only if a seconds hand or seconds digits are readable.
3:16
